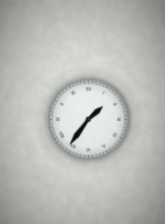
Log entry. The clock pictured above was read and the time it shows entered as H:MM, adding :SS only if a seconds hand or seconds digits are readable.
1:36
